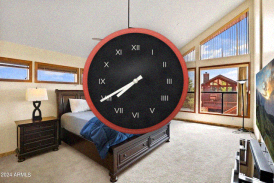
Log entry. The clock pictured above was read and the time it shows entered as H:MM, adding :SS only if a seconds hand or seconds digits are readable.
7:40
